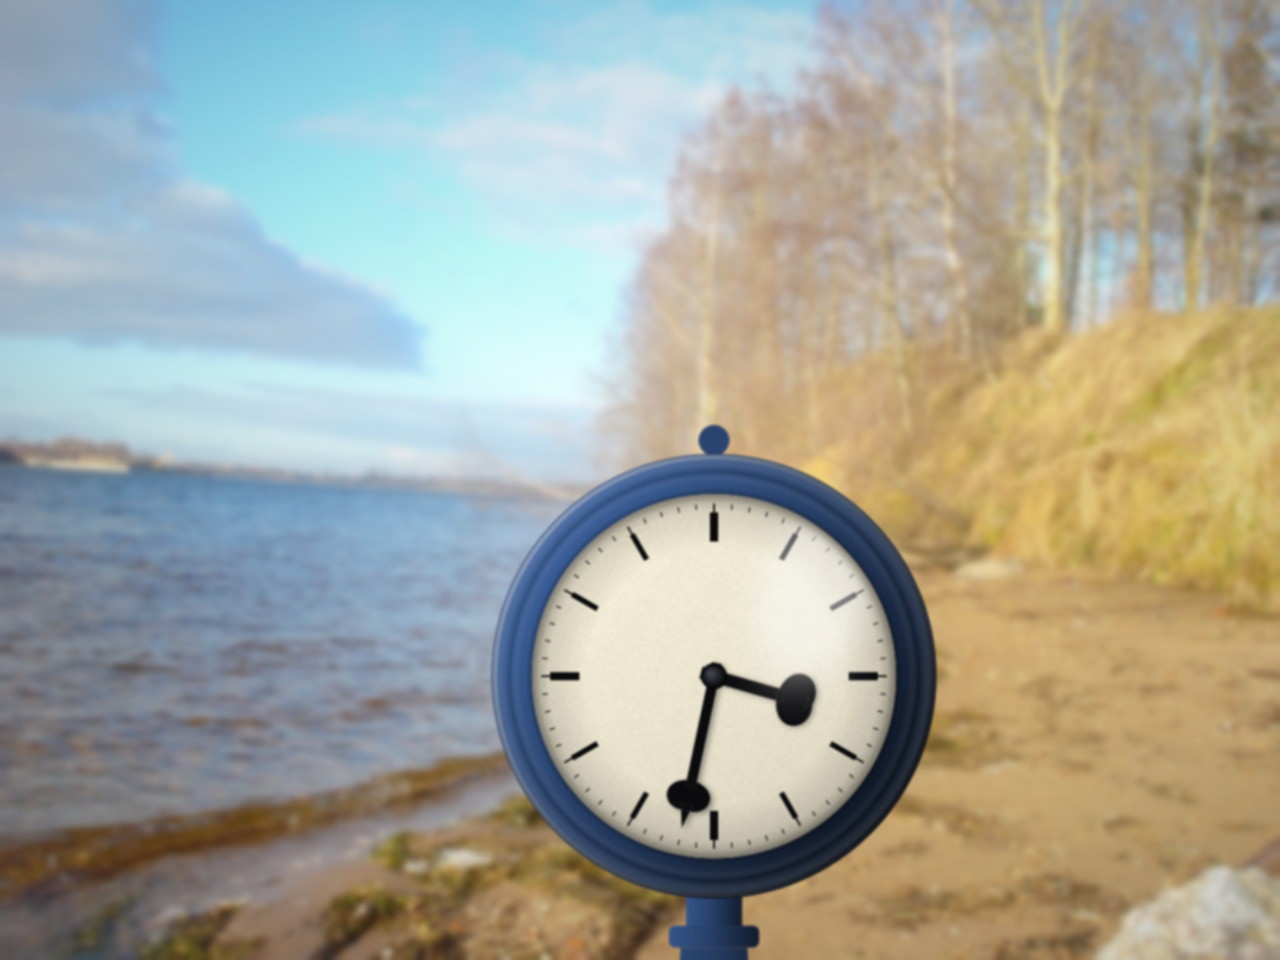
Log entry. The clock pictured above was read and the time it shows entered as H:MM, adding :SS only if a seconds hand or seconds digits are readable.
3:32
